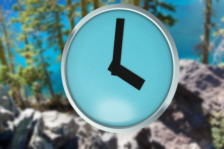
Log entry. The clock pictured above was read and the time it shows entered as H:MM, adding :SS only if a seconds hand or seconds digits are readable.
4:01
